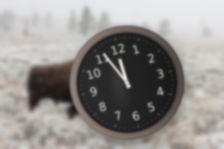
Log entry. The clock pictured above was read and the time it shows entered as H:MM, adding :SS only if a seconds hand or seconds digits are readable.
11:56
